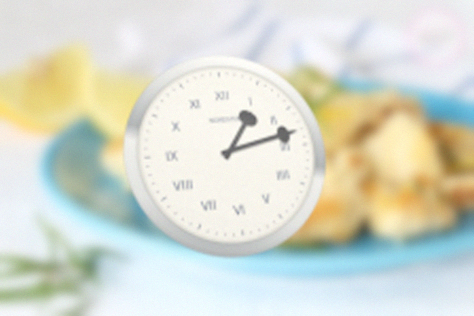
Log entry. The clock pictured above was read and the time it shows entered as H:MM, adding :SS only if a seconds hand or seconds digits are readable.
1:13
